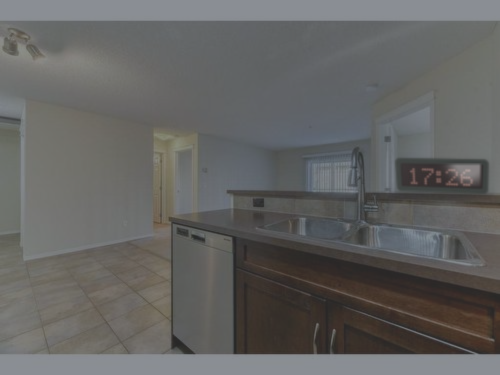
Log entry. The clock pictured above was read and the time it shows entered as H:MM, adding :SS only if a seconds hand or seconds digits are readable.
17:26
